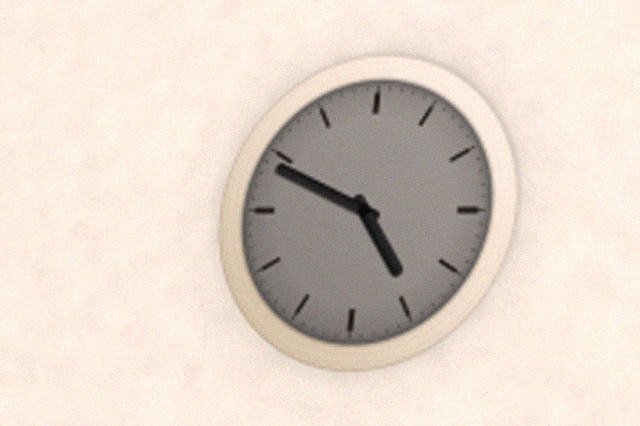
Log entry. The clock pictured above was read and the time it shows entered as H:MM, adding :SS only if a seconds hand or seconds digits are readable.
4:49
